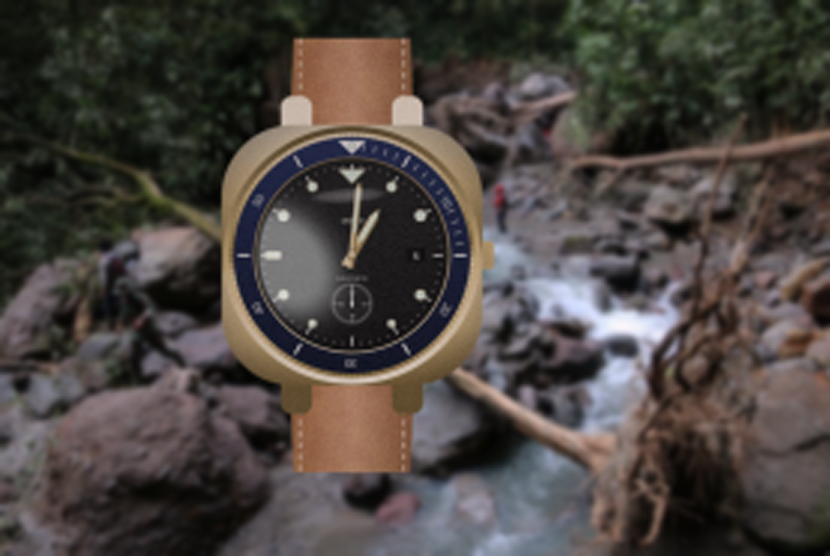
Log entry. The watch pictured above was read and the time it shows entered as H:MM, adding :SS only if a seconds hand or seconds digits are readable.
1:01
